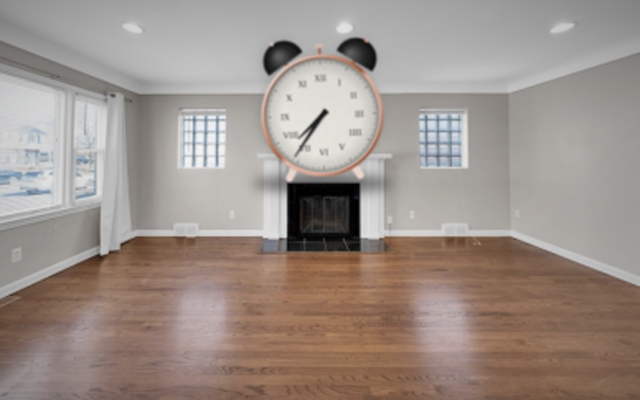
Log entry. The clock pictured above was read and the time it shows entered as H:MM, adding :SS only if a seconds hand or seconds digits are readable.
7:36
